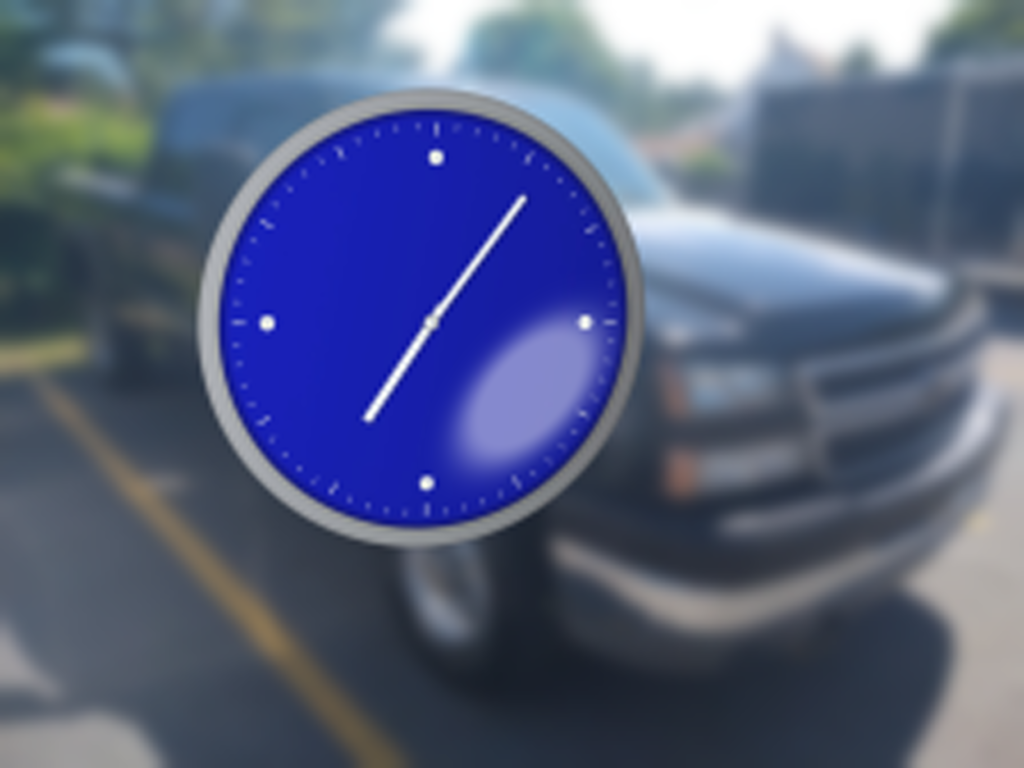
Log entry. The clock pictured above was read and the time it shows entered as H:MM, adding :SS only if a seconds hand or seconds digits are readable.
7:06
